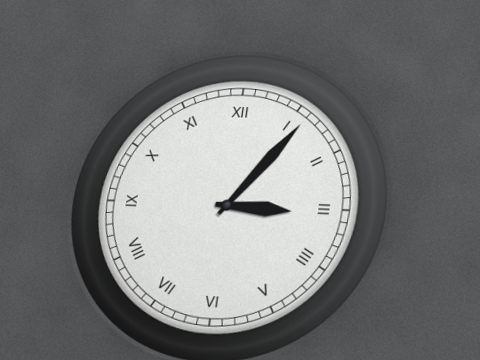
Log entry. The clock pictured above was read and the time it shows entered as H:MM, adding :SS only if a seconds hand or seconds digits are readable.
3:06
